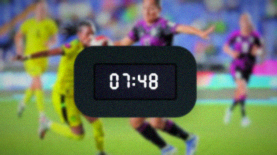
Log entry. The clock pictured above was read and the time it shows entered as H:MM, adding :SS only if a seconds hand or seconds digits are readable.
7:48
